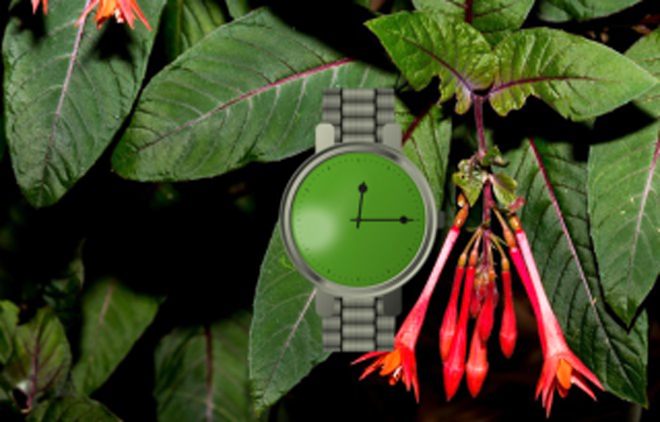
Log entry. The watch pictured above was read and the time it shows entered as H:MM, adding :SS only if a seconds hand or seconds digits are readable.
12:15
